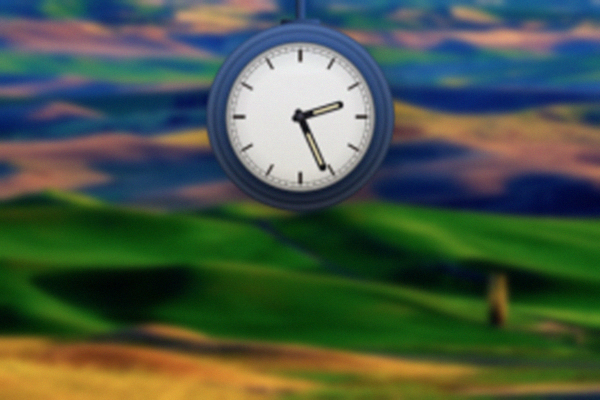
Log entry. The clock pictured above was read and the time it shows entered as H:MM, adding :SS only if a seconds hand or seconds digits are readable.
2:26
